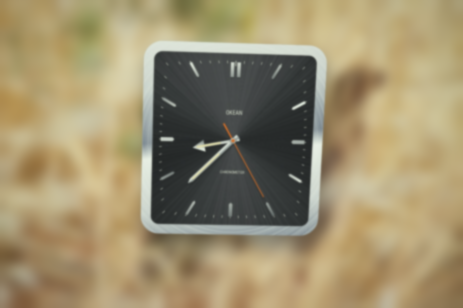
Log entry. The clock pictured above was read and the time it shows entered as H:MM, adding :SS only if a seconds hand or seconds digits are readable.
8:37:25
